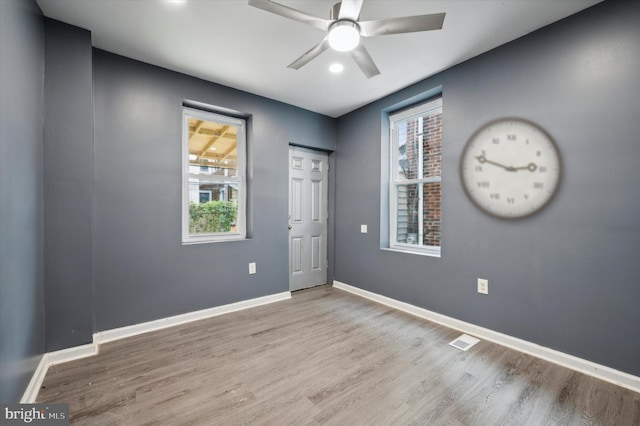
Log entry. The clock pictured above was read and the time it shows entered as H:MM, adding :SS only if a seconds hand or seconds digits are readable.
2:48
